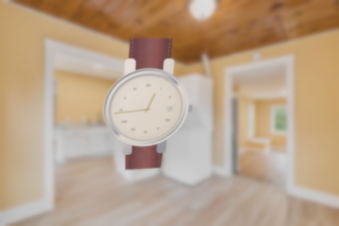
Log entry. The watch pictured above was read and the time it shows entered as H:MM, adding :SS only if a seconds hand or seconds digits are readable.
12:44
